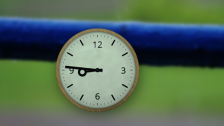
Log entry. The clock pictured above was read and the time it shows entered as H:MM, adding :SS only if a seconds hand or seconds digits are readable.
8:46
